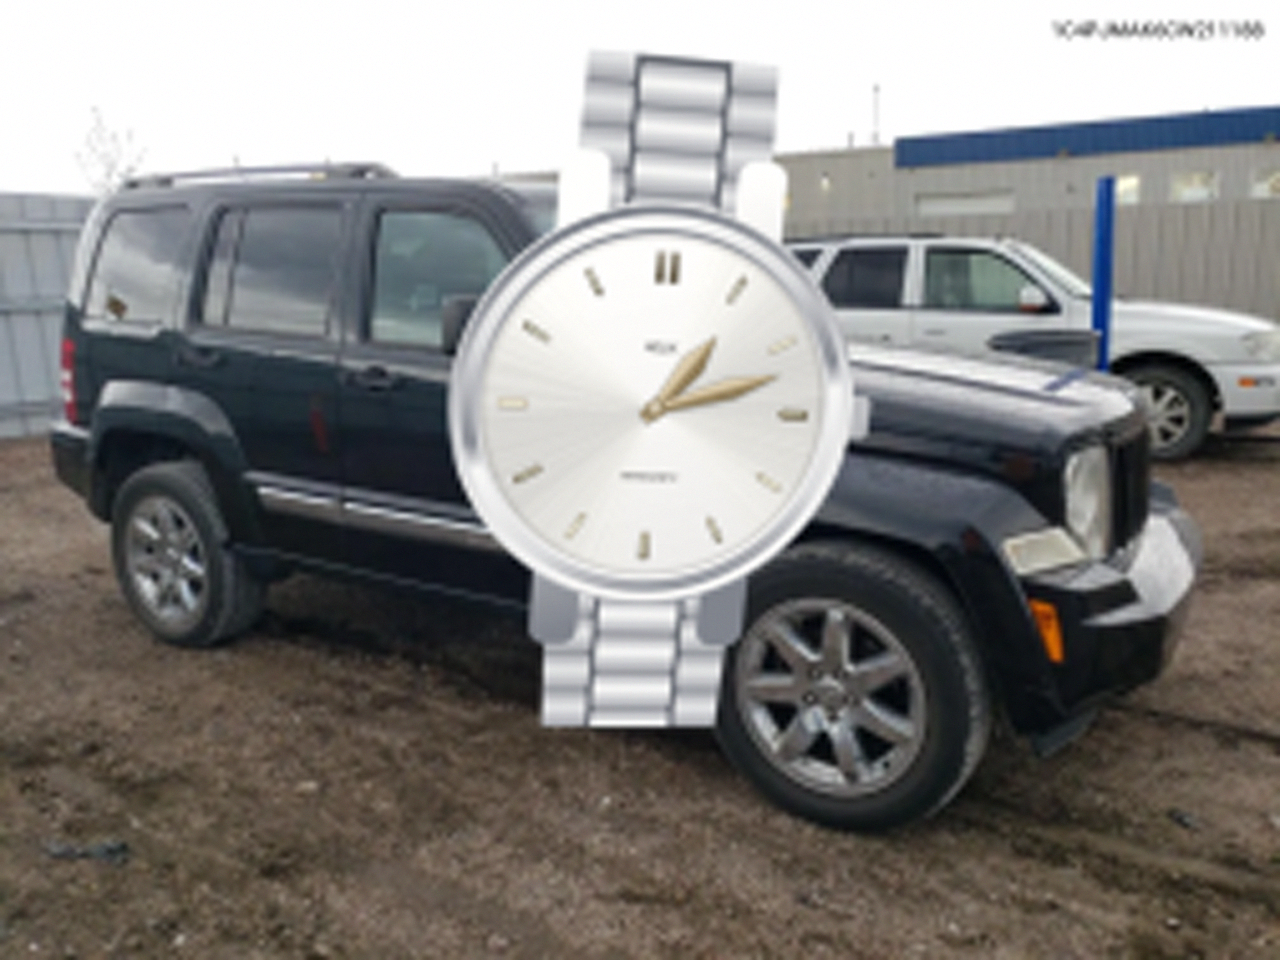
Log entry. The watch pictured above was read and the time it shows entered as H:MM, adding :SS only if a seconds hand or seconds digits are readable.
1:12
